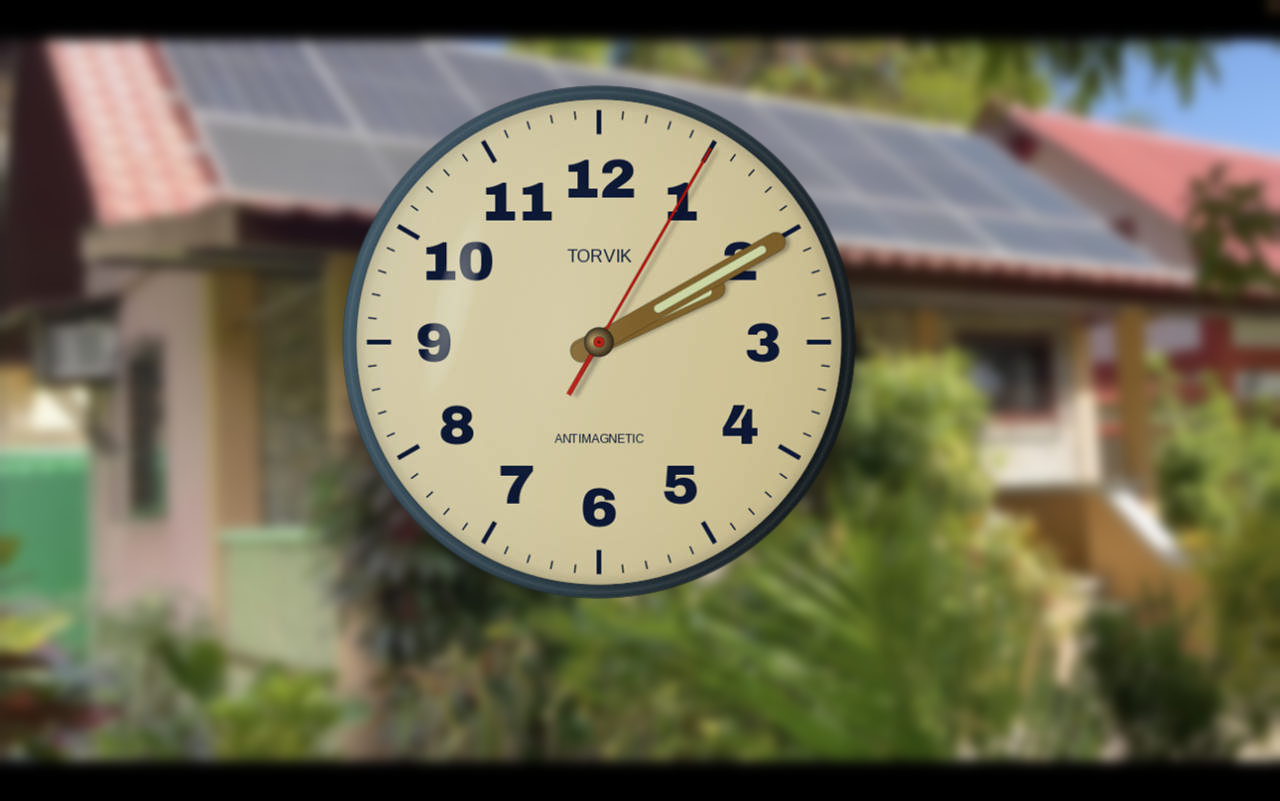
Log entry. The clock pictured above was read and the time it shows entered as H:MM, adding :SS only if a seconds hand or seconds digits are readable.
2:10:05
